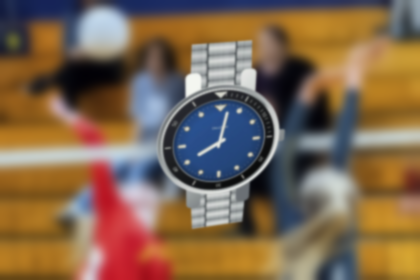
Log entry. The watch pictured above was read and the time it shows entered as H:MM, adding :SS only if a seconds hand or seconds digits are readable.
8:02
